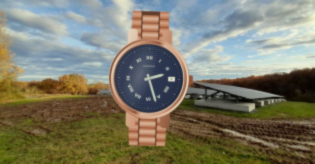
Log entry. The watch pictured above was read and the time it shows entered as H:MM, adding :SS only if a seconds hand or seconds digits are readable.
2:27
